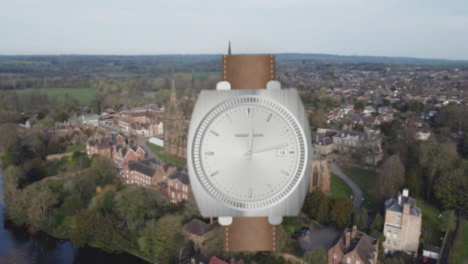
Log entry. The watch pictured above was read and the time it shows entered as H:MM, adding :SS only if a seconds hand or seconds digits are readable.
12:13
